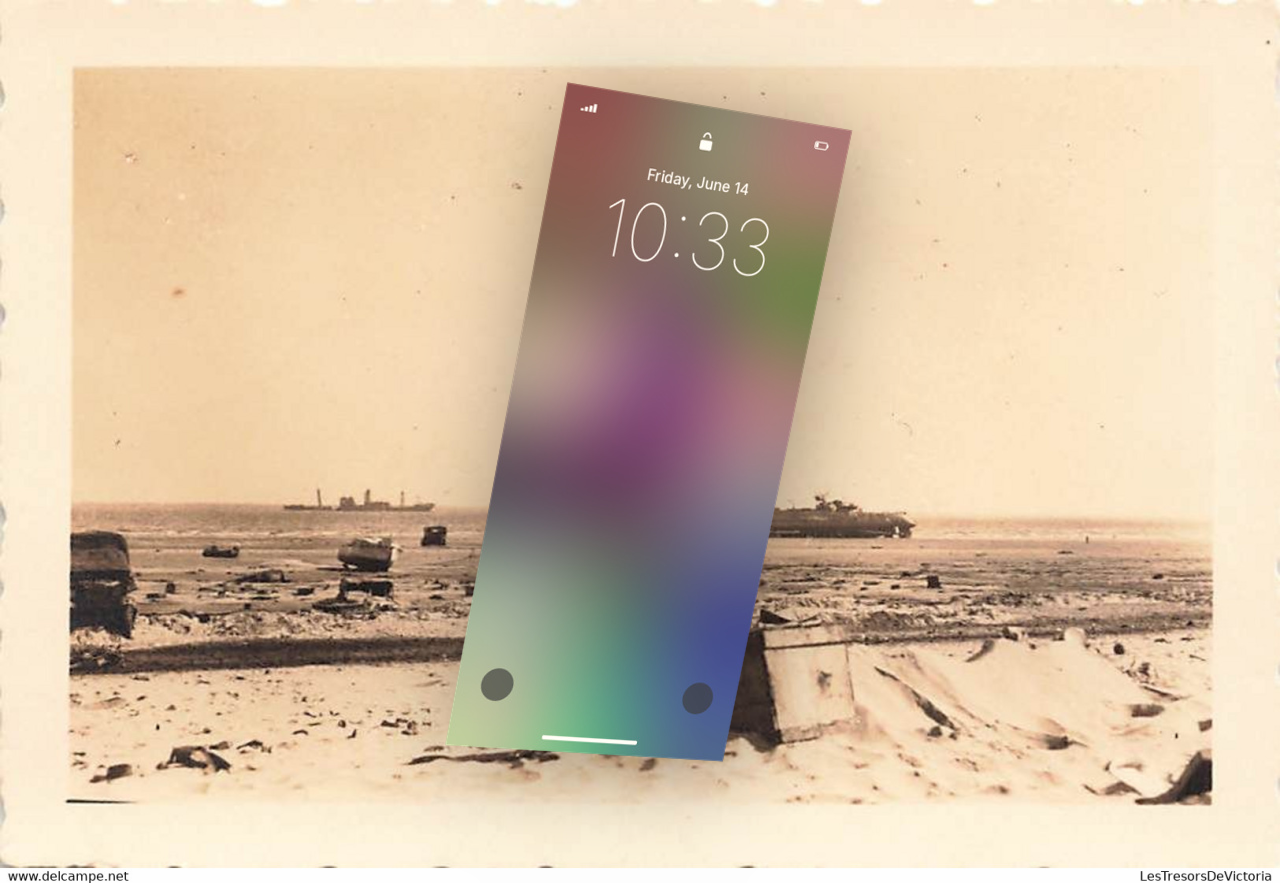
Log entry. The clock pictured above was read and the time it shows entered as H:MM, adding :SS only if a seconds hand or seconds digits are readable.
10:33
